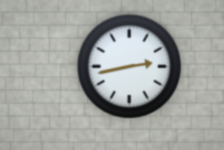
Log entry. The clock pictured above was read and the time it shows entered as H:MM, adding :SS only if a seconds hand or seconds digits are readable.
2:43
